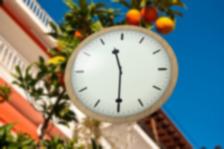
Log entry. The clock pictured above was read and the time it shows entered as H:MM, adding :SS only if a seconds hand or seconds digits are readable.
11:30
